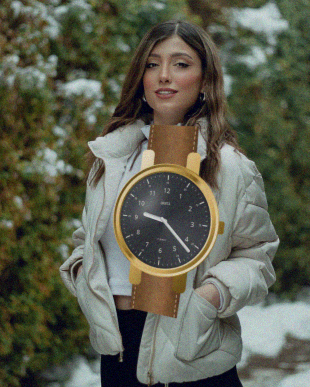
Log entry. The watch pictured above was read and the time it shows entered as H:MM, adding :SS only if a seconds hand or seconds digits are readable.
9:22
